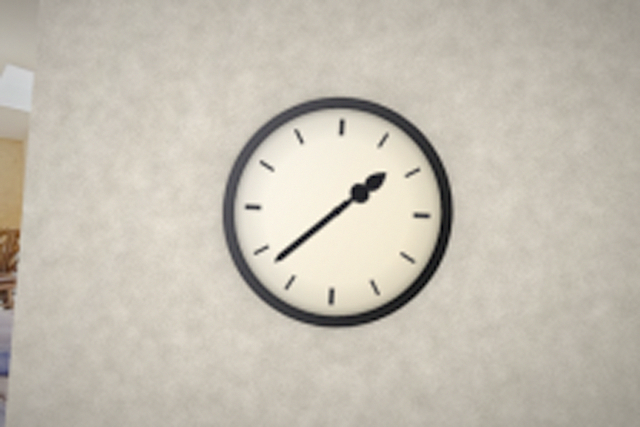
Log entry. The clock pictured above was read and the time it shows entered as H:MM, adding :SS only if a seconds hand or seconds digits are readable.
1:38
